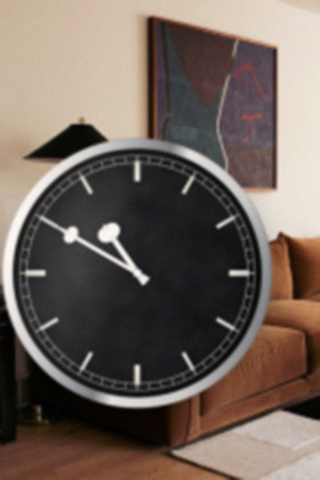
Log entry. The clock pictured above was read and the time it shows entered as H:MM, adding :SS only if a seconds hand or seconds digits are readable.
10:50
